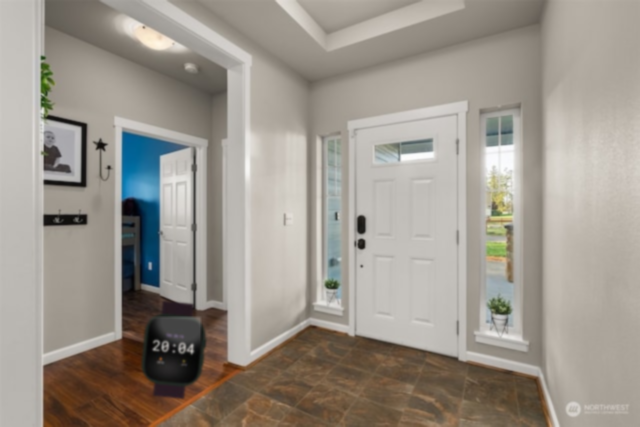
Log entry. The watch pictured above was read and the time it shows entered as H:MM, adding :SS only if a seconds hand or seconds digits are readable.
20:04
